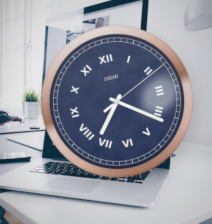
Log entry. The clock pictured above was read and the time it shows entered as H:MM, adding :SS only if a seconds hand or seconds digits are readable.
7:21:11
